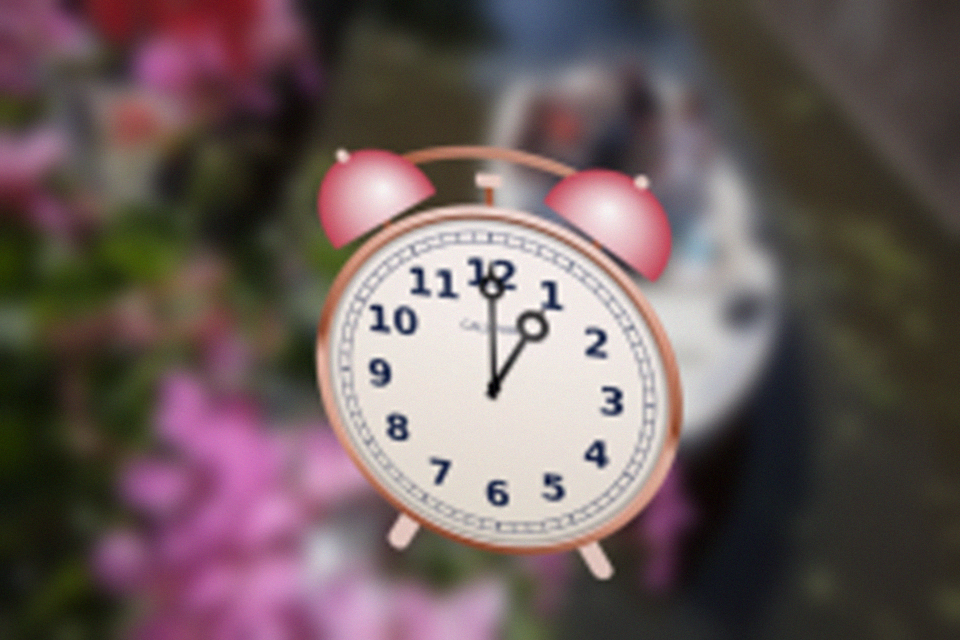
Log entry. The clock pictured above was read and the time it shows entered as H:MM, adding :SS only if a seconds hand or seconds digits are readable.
1:00
